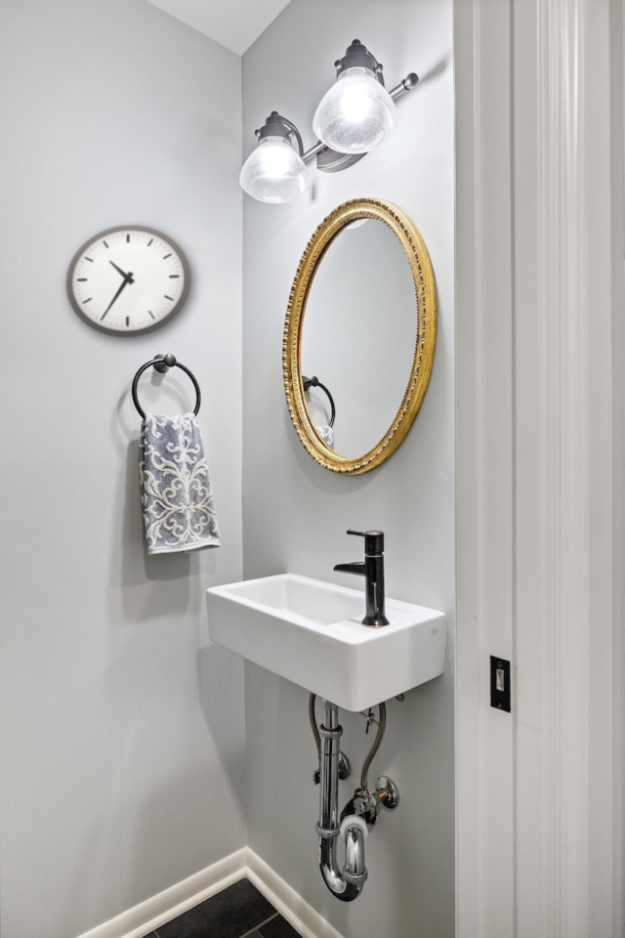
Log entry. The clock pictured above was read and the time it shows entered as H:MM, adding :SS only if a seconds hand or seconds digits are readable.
10:35
